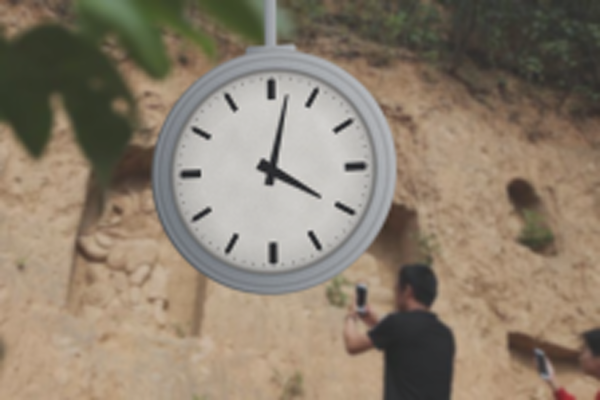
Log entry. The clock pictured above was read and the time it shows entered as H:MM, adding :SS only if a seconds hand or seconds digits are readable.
4:02
